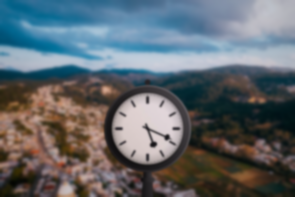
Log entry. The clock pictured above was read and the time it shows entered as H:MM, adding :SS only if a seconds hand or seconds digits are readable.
5:19
